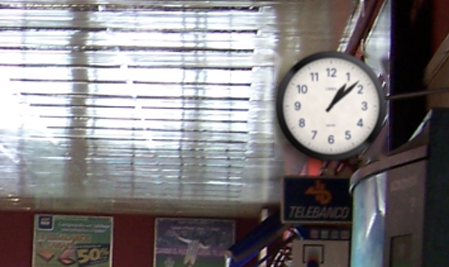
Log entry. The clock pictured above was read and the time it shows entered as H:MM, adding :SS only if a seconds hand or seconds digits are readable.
1:08
